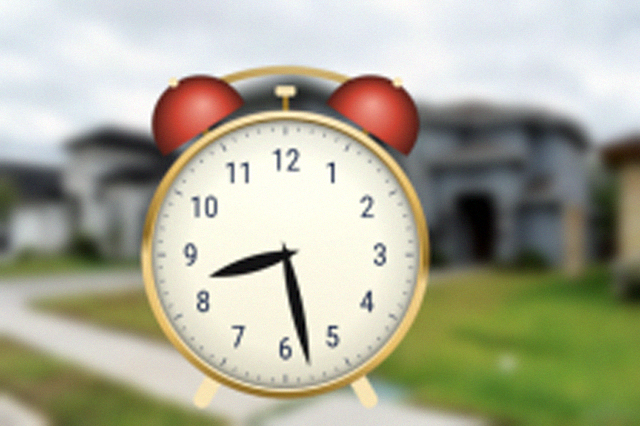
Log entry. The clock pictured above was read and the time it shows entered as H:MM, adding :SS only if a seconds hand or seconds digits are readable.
8:28
